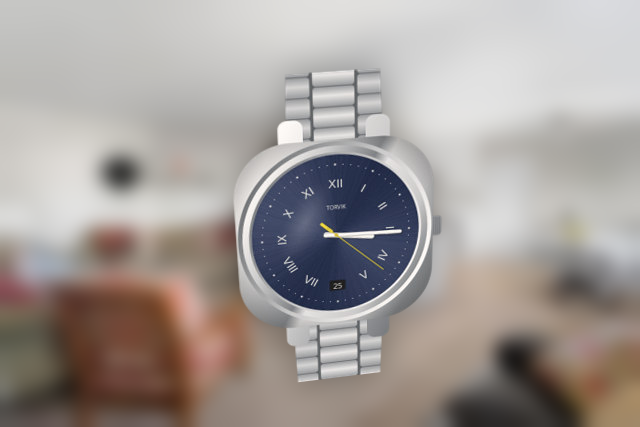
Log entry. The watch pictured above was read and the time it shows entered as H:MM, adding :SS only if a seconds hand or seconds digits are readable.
3:15:22
